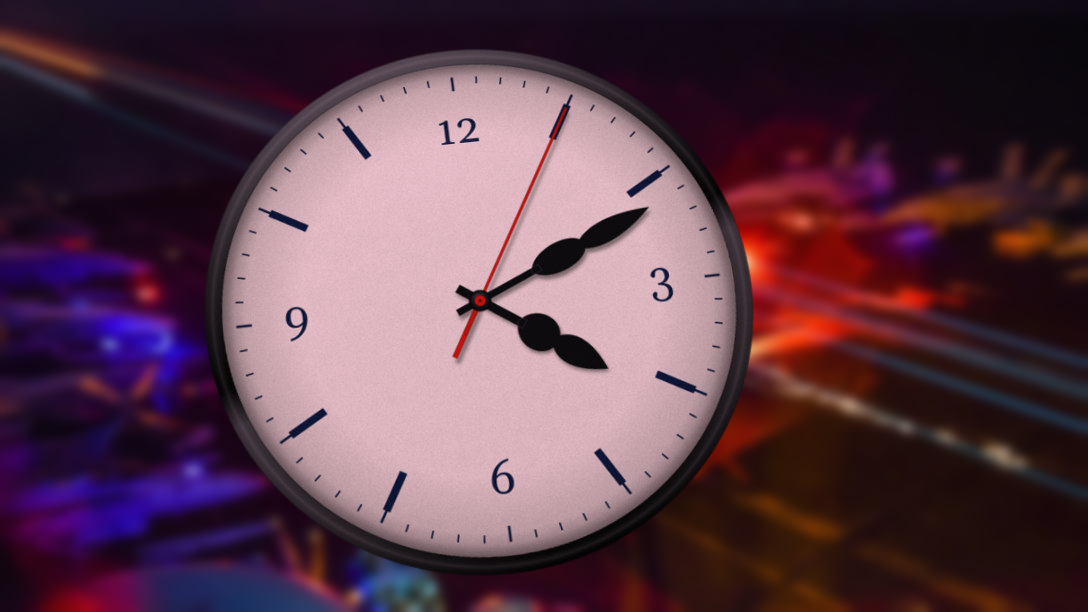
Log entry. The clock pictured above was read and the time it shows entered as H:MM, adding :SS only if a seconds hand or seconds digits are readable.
4:11:05
